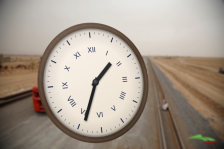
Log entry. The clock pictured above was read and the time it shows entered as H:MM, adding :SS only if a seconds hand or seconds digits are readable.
1:34
